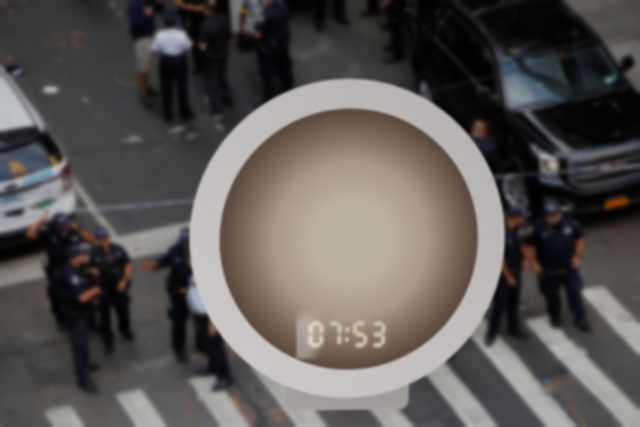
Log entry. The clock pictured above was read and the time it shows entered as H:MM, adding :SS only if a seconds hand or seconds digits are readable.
7:53
